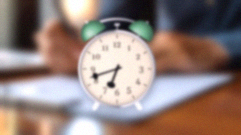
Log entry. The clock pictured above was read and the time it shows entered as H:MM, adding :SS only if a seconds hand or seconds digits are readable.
6:42
